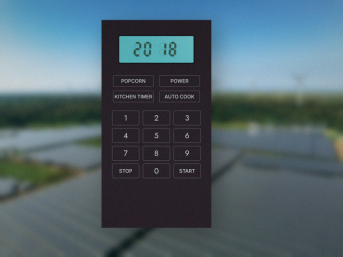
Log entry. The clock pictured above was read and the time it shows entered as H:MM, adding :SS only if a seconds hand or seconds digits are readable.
20:18
